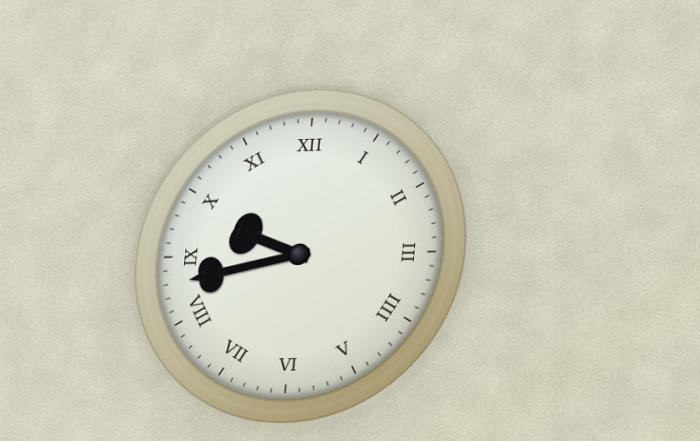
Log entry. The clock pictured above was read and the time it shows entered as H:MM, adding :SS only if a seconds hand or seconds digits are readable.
9:43
